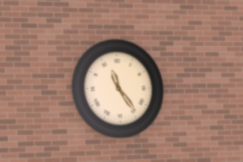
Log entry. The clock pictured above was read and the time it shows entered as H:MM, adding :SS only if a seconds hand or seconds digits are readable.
11:24
